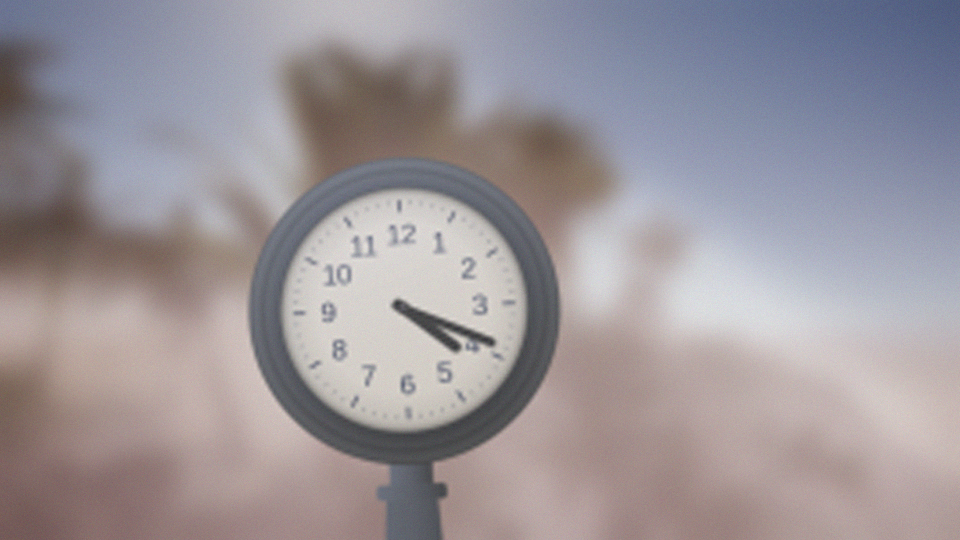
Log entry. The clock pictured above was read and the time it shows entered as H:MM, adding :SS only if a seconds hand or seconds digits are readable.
4:19
